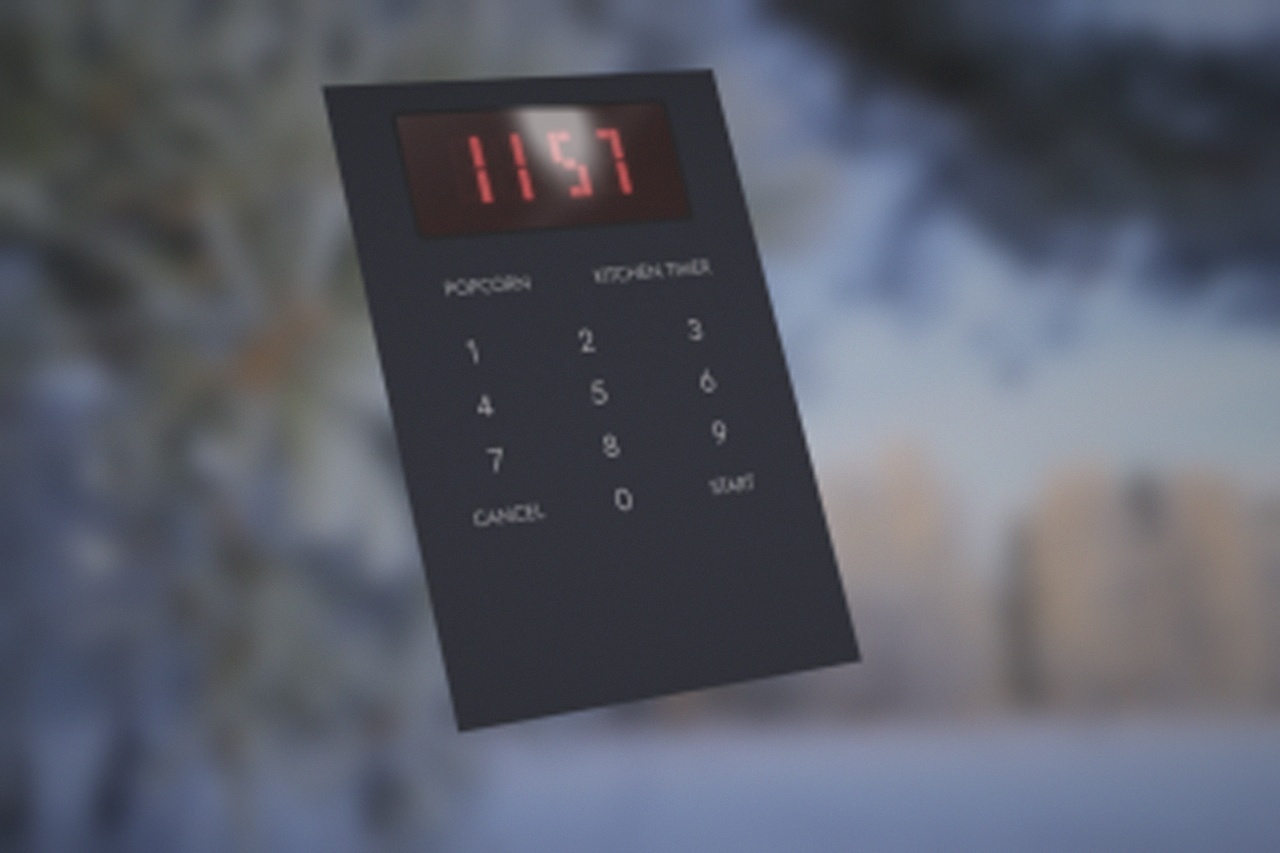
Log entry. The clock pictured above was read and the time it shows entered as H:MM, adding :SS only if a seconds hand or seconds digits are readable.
11:57
